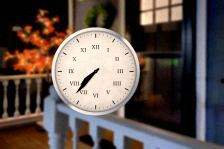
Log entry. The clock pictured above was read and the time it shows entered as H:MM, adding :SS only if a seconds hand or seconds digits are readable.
7:37
